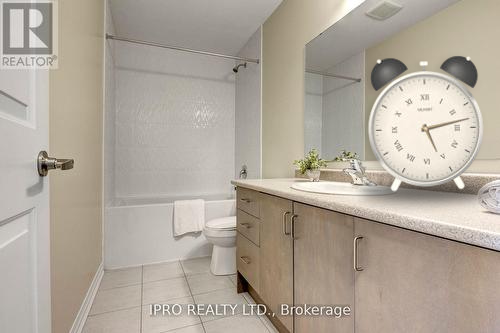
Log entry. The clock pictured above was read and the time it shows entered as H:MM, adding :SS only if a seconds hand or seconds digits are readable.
5:13
